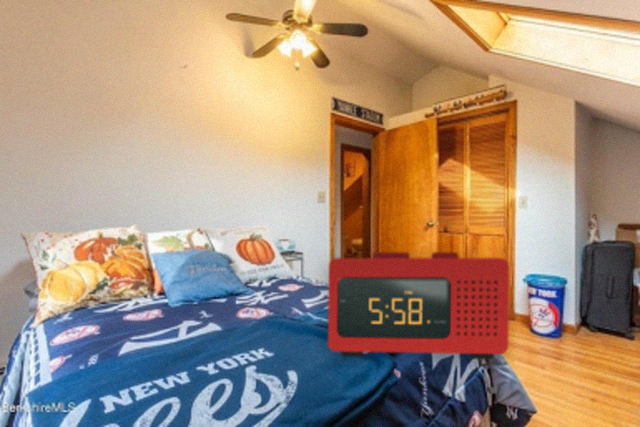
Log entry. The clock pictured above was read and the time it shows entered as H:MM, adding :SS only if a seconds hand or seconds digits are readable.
5:58
